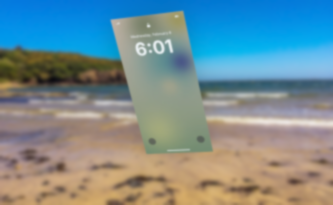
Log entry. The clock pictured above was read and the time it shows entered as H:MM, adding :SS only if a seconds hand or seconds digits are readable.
6:01
